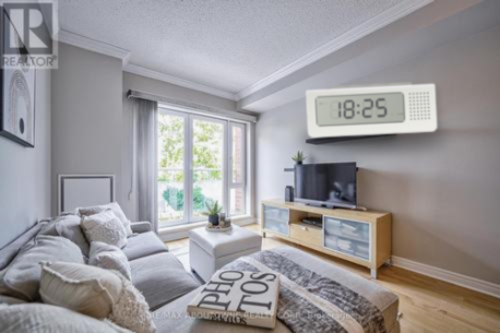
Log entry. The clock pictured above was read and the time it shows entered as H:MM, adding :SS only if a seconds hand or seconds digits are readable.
18:25
